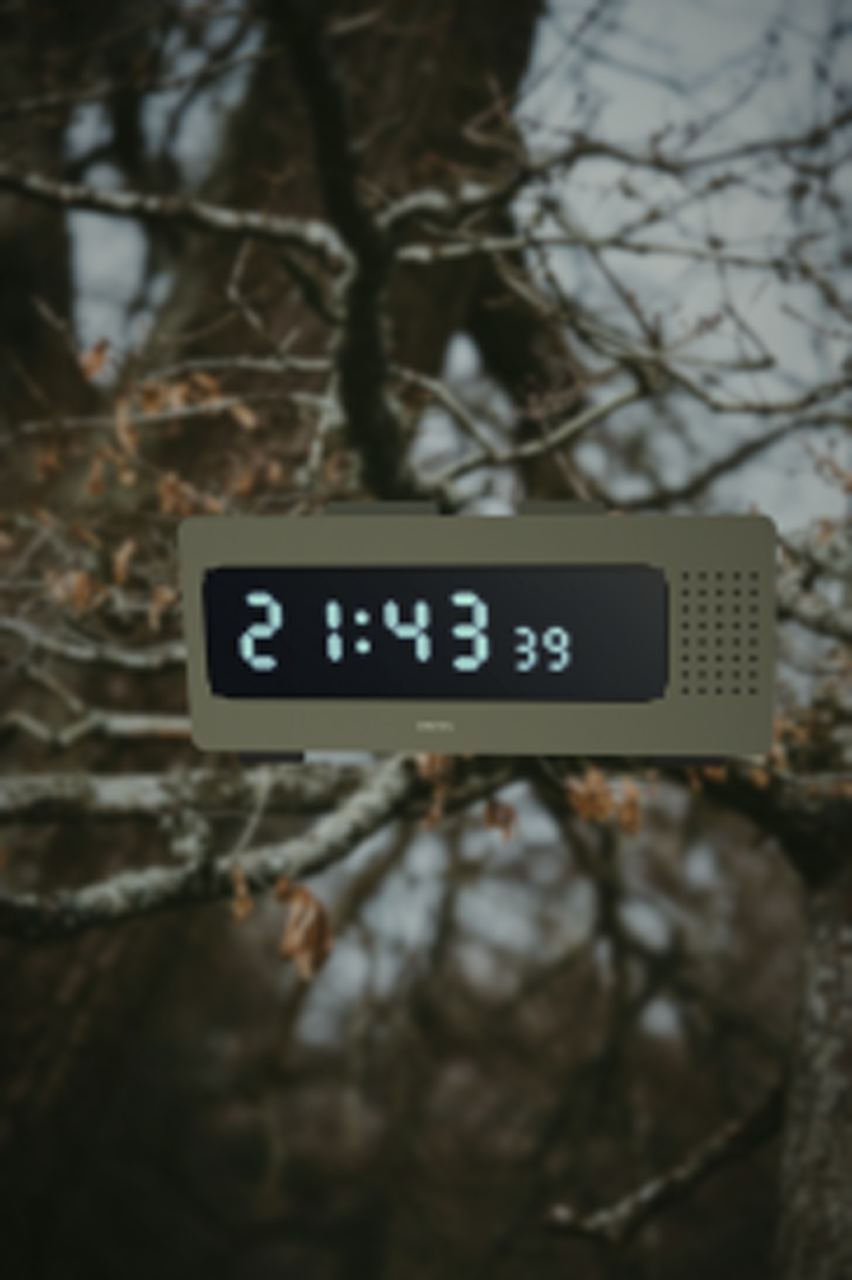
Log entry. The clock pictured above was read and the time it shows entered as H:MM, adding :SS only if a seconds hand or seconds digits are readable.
21:43:39
